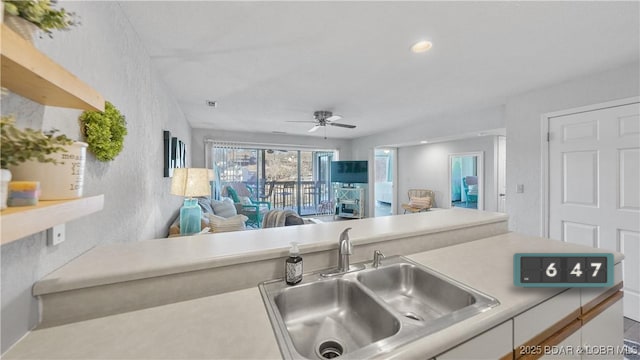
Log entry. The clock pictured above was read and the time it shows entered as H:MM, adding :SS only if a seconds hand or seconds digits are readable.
6:47
